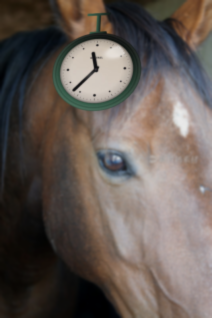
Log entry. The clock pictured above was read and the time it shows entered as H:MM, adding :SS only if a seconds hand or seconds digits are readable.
11:37
